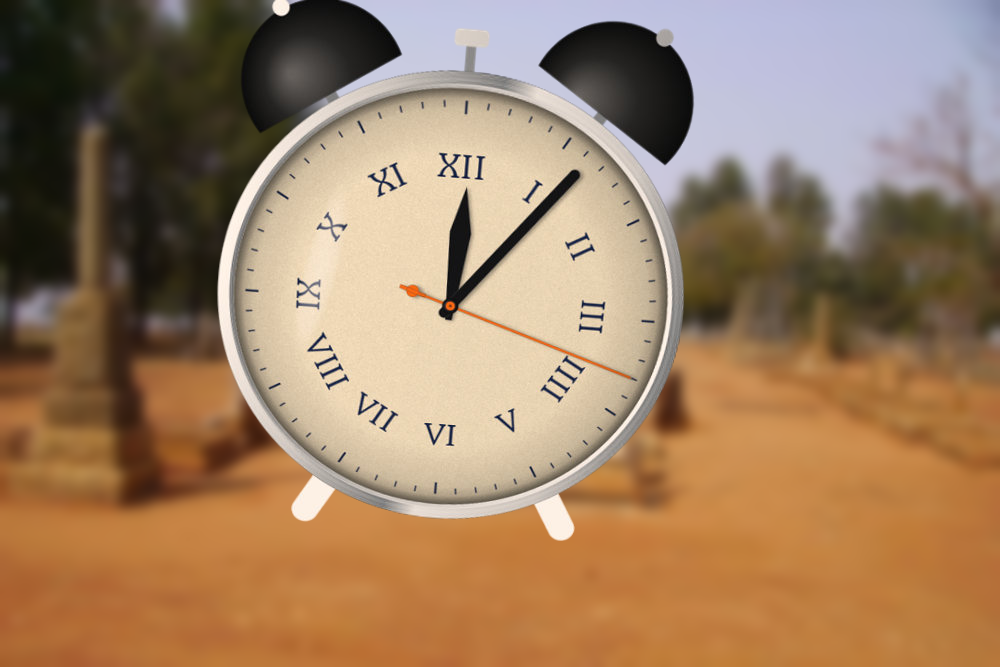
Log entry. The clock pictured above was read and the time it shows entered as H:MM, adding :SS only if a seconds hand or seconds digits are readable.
12:06:18
